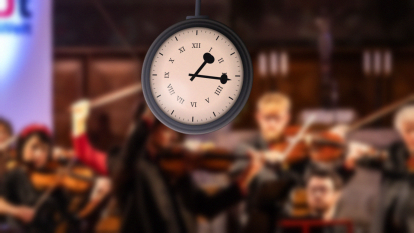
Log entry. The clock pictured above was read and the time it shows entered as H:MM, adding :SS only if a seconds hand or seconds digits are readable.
1:16
